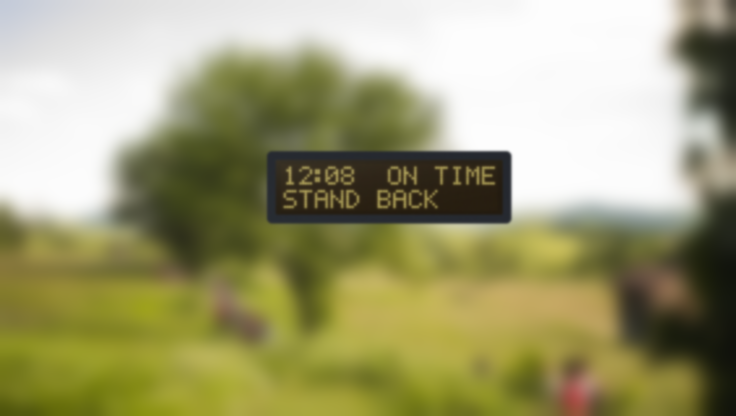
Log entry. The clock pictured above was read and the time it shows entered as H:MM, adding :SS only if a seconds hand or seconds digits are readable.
12:08
